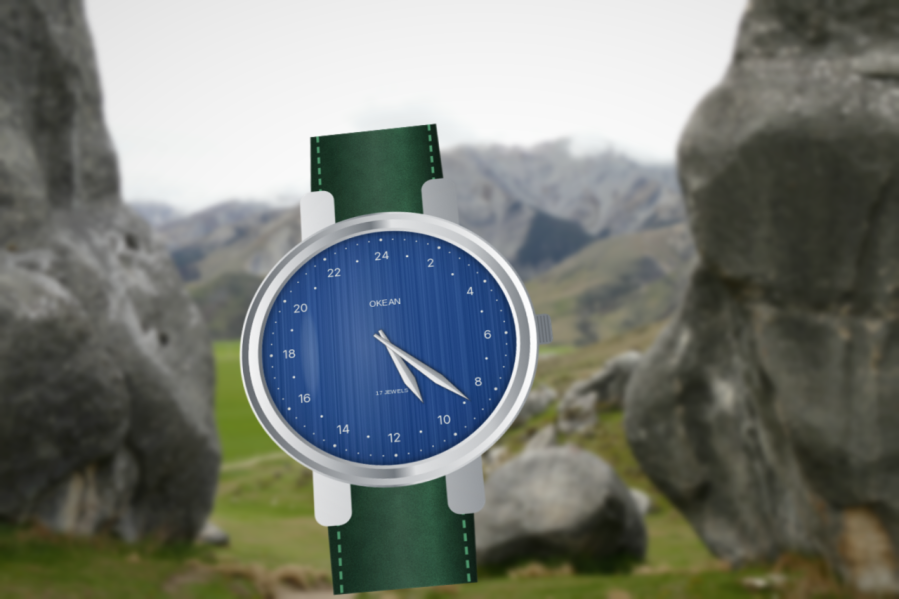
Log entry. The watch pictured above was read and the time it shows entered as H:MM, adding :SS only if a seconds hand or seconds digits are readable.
10:22
